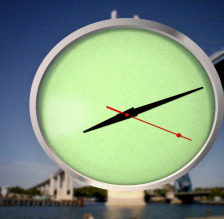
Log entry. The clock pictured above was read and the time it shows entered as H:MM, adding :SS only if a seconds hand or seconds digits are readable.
8:11:19
